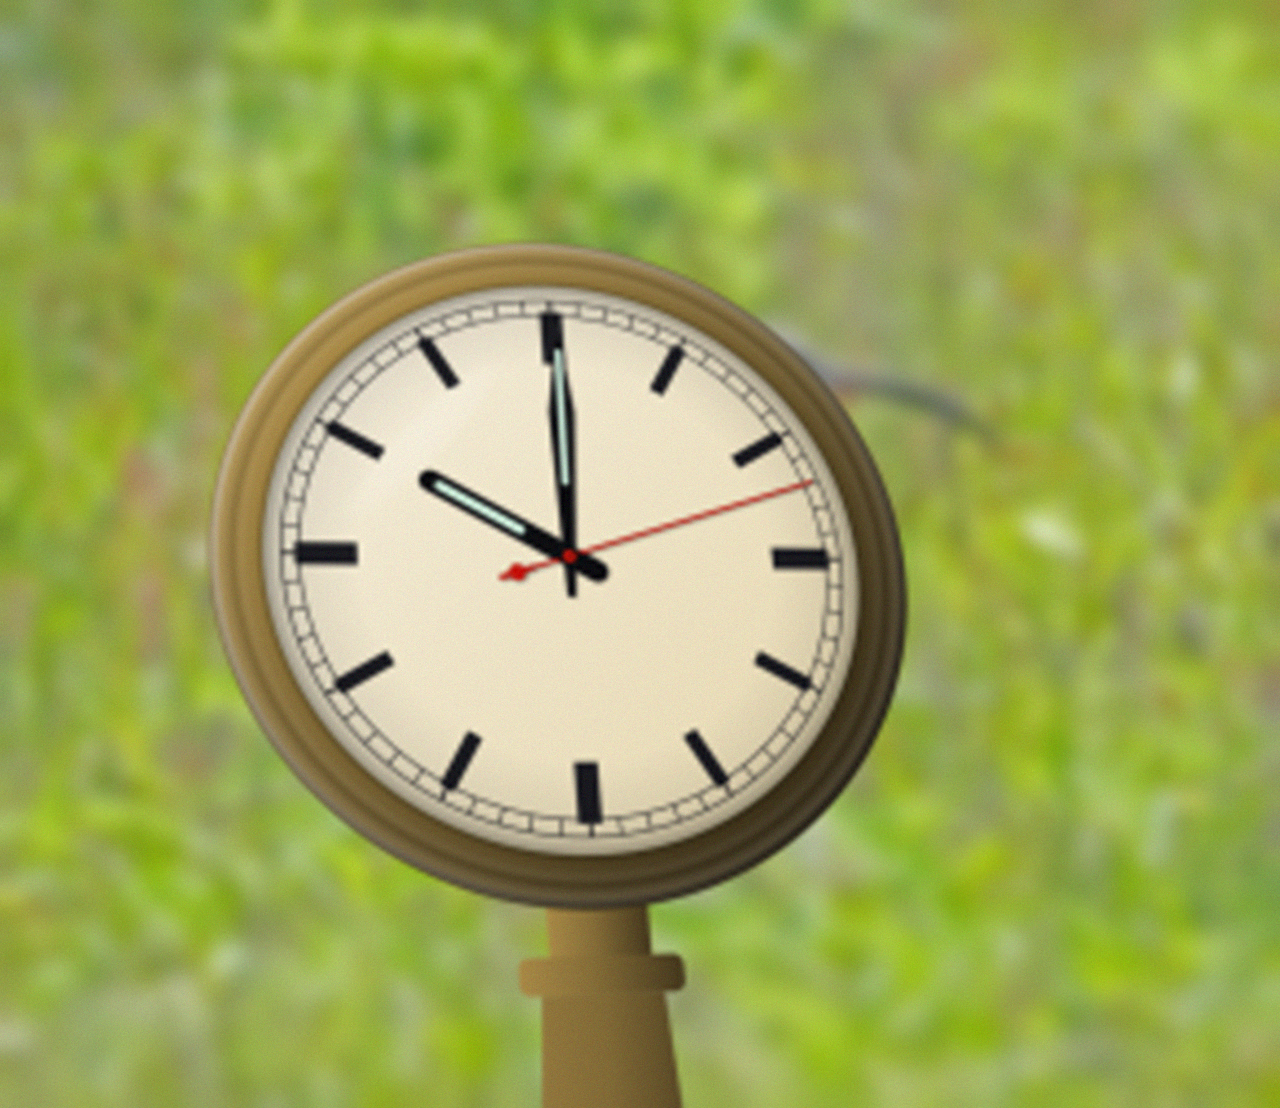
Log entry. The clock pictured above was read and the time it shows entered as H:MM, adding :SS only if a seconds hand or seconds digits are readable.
10:00:12
